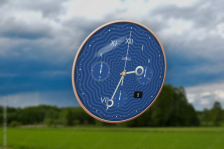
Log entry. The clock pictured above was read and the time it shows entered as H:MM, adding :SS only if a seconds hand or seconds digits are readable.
2:33
